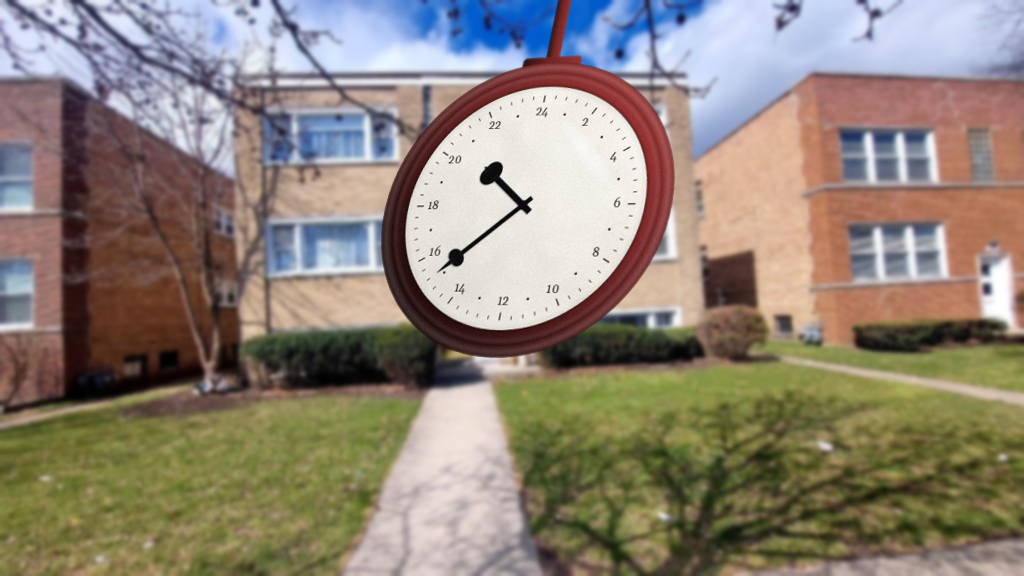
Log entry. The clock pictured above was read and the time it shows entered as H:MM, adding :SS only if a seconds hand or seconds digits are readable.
20:38
